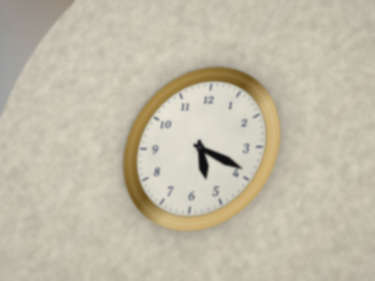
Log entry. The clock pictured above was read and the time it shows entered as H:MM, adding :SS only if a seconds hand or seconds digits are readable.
5:19
